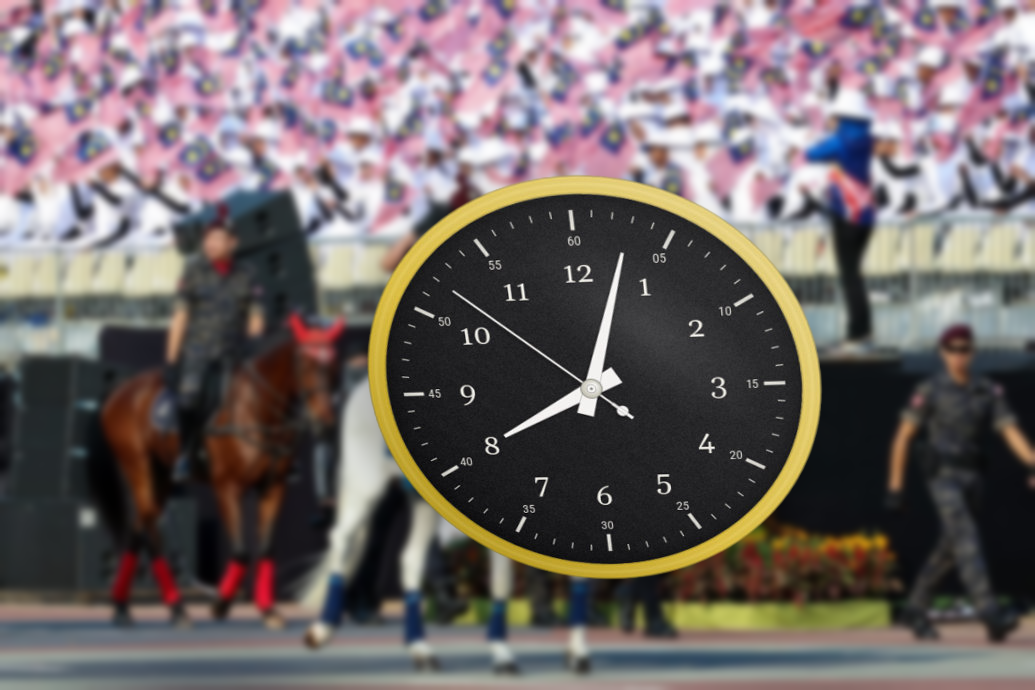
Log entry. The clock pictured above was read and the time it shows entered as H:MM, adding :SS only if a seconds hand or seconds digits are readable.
8:02:52
